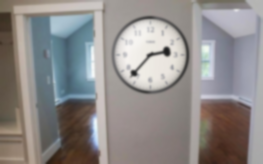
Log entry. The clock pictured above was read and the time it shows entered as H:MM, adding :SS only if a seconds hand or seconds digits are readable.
2:37
